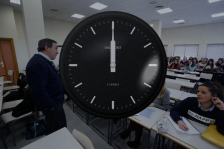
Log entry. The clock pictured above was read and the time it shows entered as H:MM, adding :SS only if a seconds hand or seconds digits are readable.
12:00
